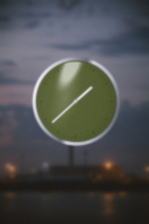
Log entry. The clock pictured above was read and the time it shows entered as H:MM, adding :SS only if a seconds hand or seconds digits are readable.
1:38
